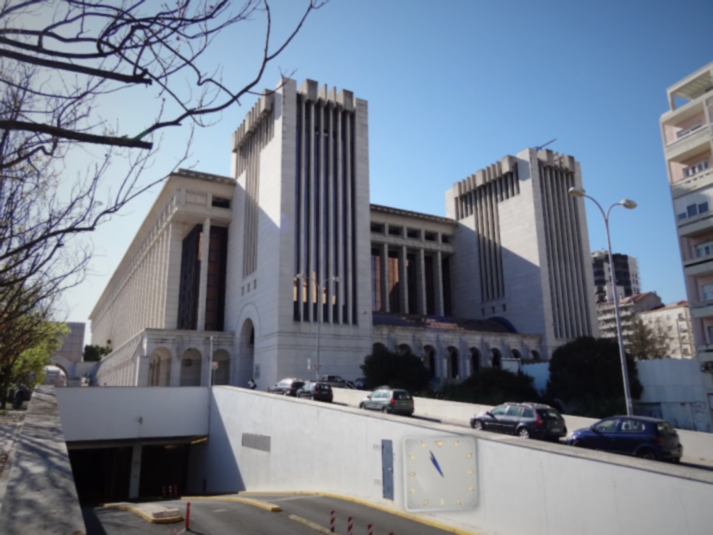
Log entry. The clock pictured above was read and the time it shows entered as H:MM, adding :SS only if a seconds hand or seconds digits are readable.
10:56
